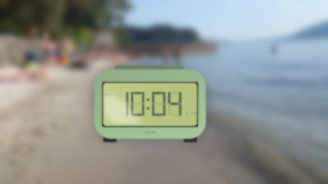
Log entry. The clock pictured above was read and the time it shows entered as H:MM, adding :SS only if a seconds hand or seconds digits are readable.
10:04
